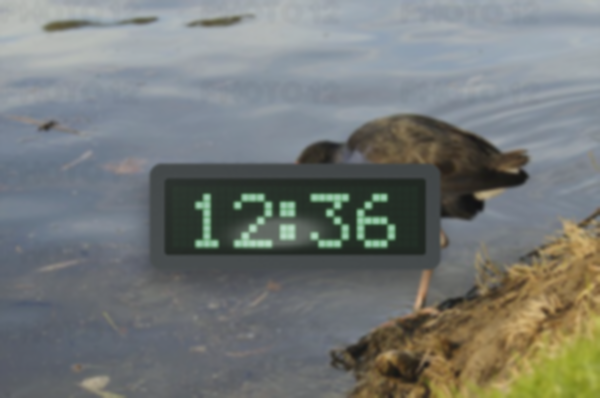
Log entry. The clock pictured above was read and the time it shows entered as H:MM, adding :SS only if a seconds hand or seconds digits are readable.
12:36
